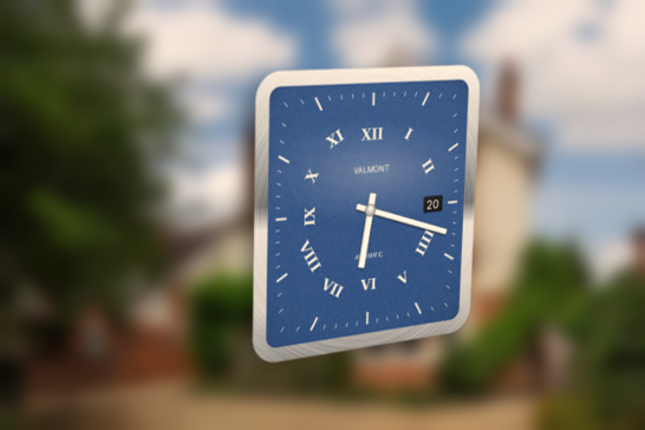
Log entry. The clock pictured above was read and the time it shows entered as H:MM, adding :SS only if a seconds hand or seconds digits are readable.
6:18
